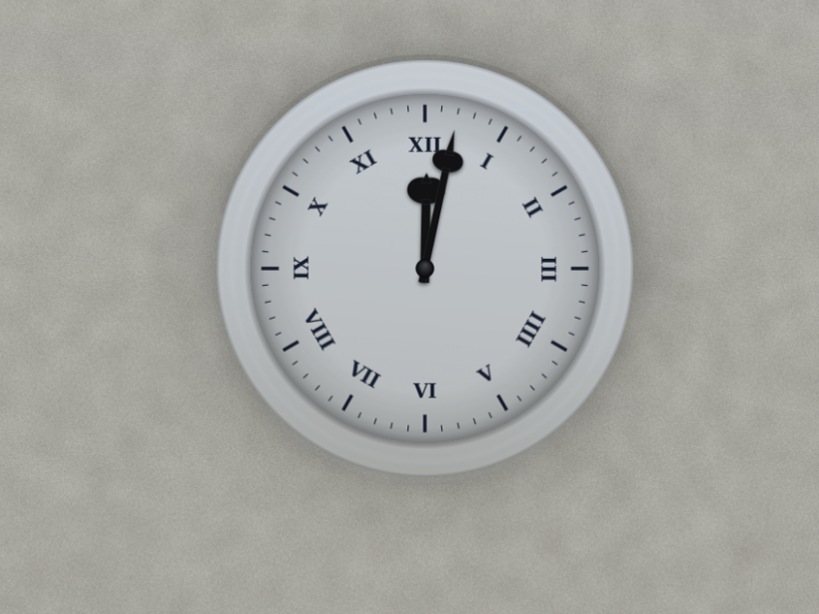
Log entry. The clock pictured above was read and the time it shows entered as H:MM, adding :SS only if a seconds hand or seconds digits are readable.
12:02
